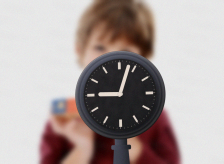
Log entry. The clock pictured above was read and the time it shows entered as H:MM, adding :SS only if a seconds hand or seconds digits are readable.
9:03
